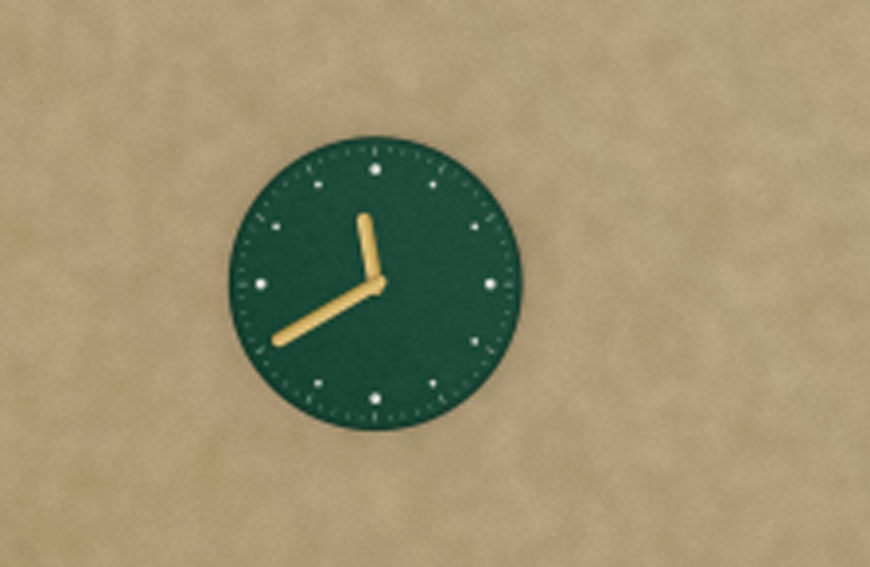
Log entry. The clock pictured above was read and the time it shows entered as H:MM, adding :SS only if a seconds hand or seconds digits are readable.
11:40
